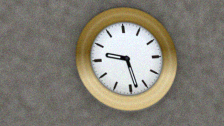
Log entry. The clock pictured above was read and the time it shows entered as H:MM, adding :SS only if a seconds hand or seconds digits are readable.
9:28
